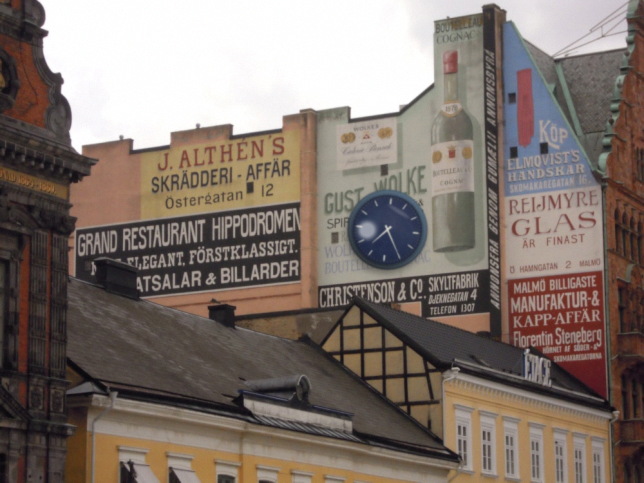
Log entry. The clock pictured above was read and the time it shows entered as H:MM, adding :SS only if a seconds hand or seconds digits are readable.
7:25
